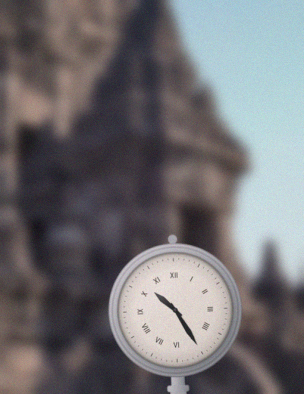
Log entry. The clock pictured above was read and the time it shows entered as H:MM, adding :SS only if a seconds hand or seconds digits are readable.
10:25
